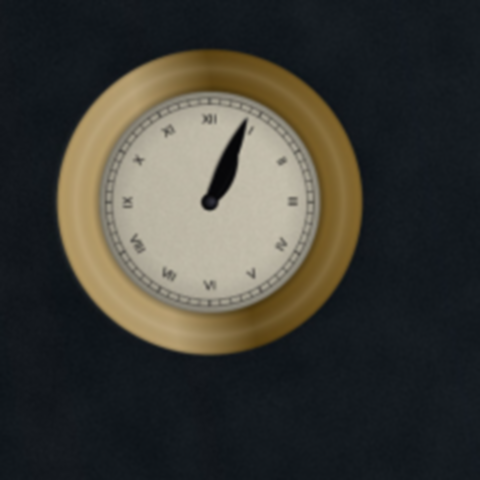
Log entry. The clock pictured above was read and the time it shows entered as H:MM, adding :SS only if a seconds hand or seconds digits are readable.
1:04
